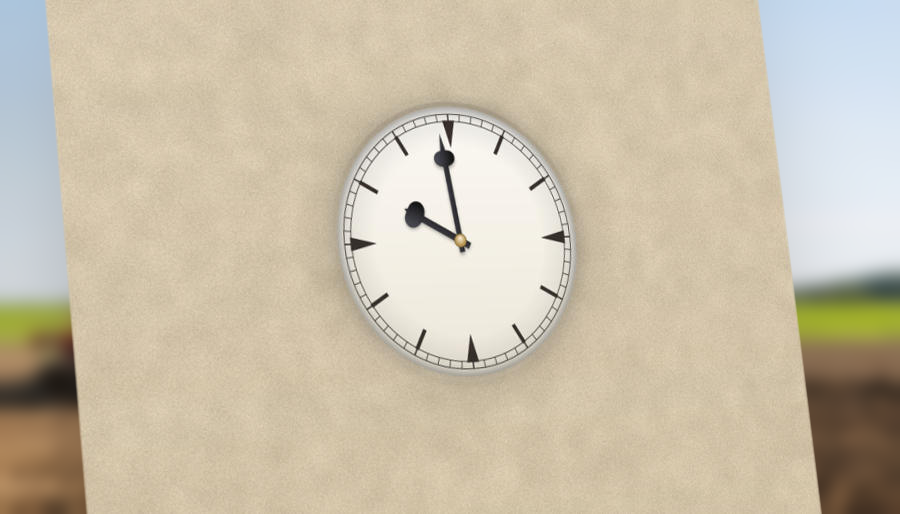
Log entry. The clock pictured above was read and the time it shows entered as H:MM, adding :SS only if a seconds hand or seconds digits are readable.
9:59
